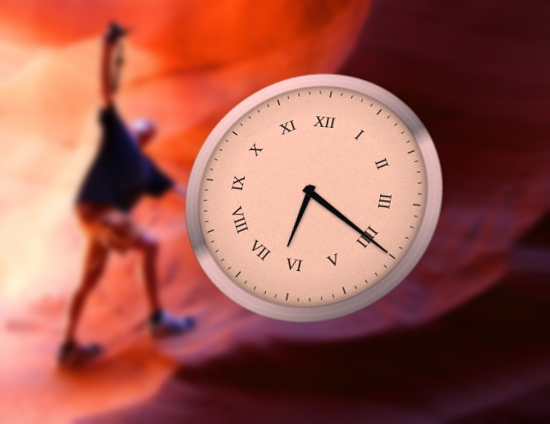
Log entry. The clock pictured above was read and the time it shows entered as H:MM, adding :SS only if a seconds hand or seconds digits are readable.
6:20
